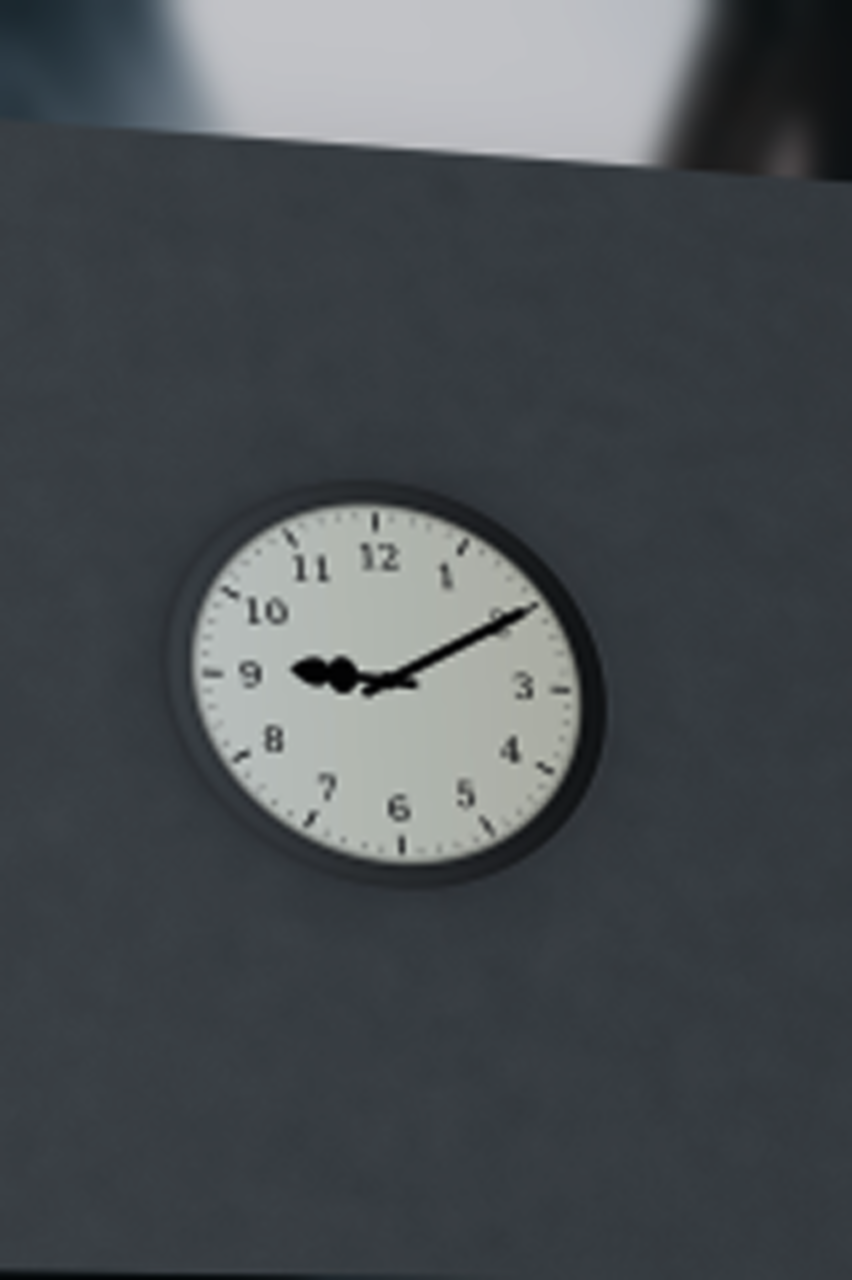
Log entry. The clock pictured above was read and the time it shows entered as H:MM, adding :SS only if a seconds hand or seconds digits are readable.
9:10
